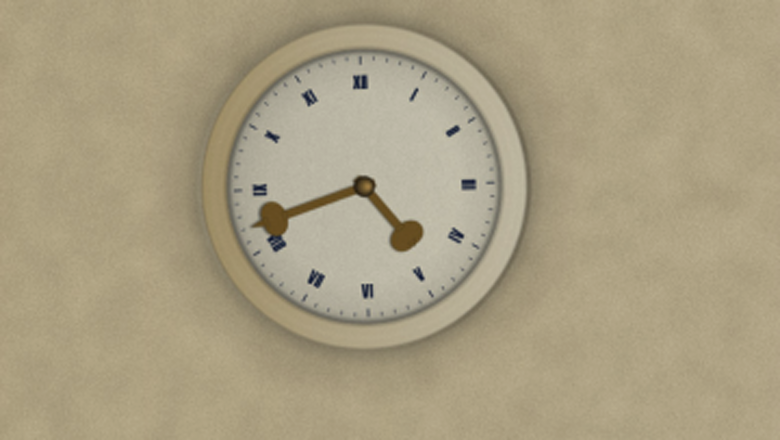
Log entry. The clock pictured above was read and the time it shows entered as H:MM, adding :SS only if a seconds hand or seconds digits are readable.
4:42
